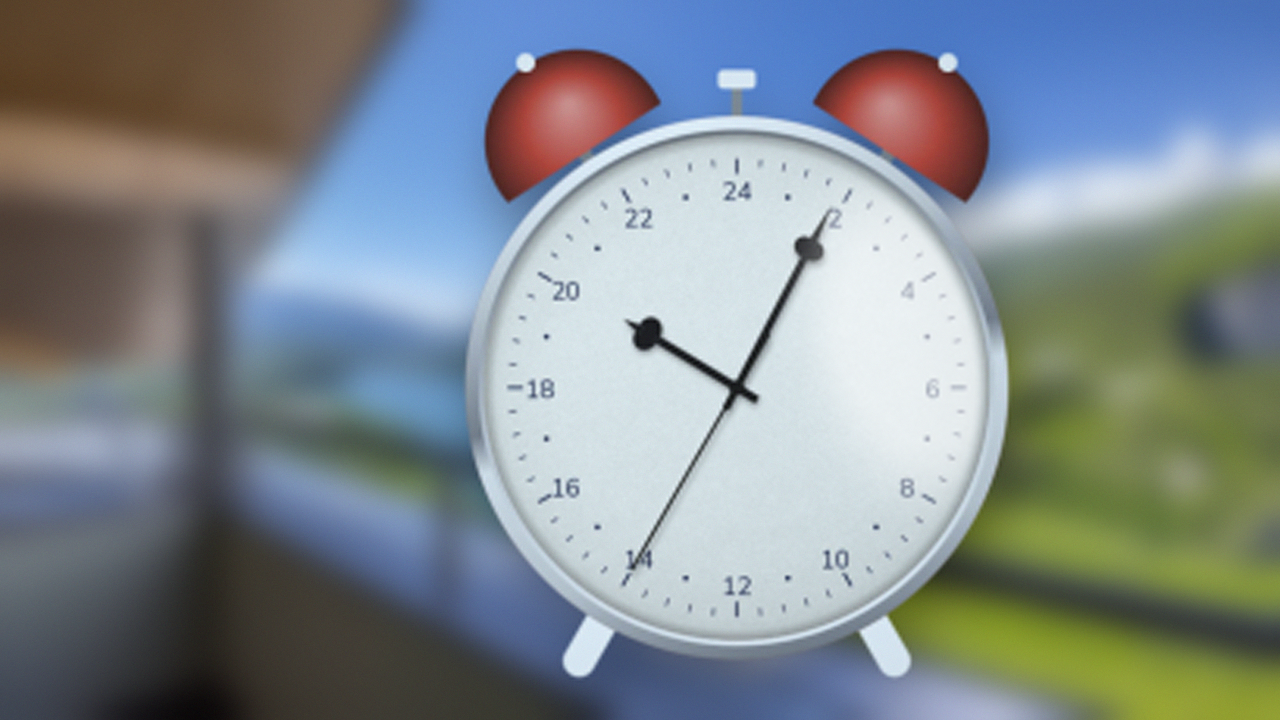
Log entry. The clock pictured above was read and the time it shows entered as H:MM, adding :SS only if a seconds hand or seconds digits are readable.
20:04:35
